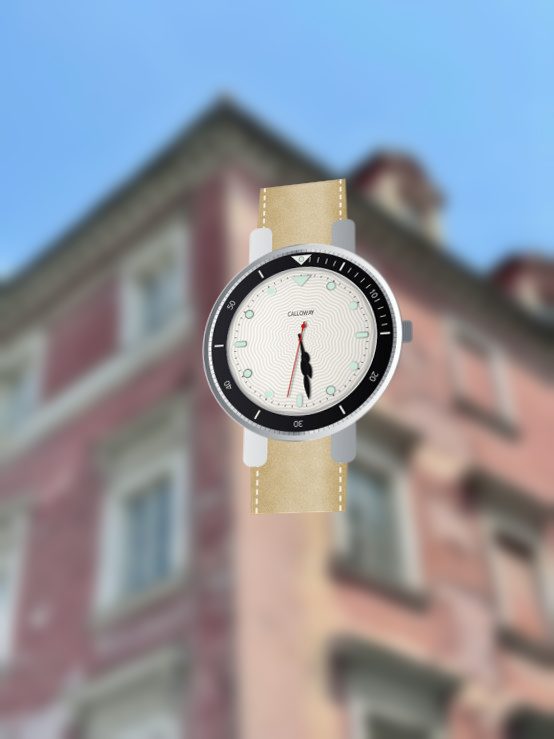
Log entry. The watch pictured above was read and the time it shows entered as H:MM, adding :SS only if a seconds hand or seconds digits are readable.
5:28:32
